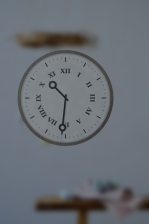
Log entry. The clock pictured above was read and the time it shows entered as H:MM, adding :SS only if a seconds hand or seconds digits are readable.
10:31
